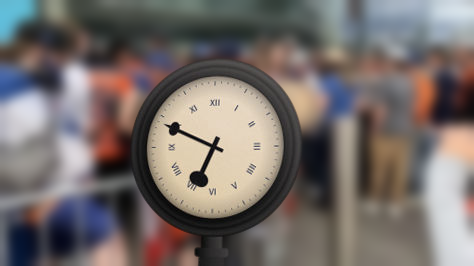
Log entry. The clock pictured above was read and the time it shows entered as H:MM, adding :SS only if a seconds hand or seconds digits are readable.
6:49
